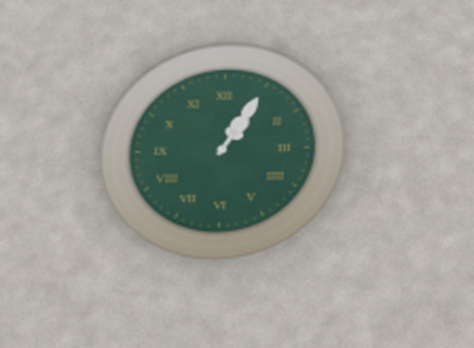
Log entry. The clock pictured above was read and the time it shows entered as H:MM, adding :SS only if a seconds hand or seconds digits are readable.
1:05
